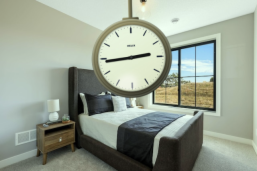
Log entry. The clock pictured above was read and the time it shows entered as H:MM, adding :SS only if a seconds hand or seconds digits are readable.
2:44
